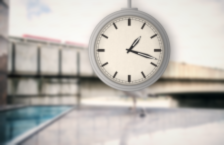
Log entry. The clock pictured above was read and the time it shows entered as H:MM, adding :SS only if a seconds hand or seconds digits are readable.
1:18
